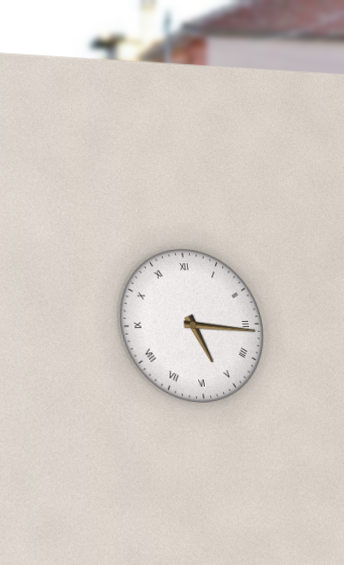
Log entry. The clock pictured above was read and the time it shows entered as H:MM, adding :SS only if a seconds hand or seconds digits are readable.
5:16
